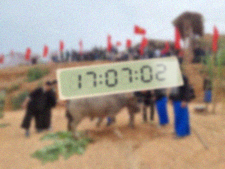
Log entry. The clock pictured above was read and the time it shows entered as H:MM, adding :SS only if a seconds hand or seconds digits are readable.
17:07:02
